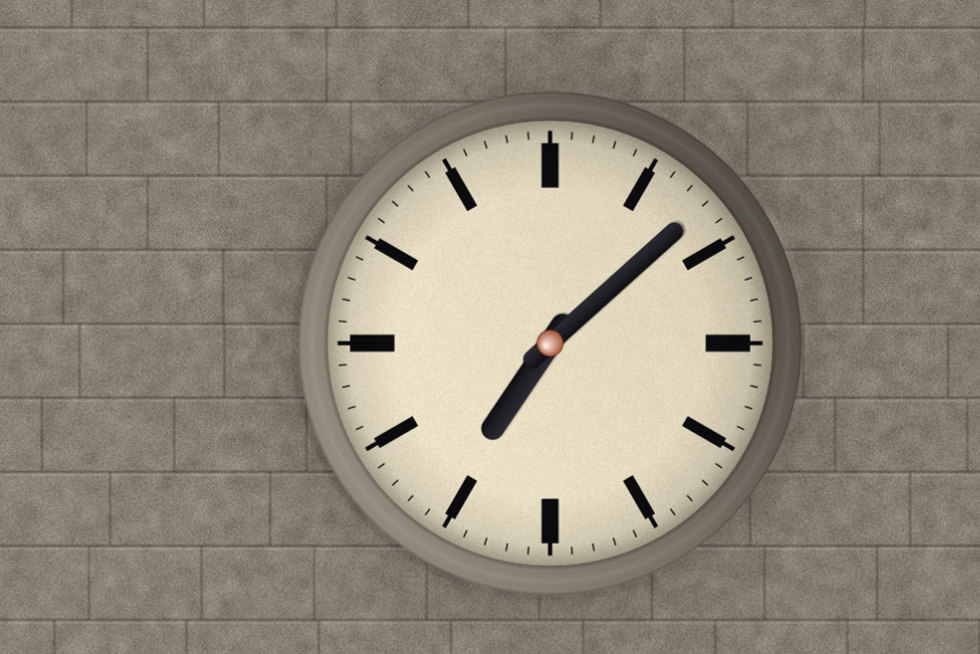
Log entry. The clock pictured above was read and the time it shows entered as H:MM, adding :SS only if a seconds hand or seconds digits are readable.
7:08
